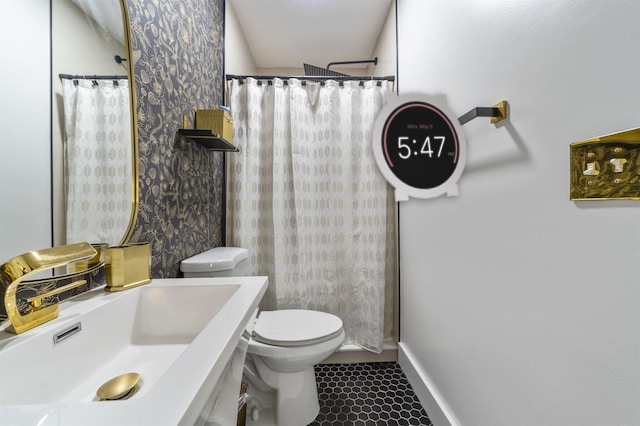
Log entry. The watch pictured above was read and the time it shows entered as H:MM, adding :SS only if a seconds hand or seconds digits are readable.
5:47
